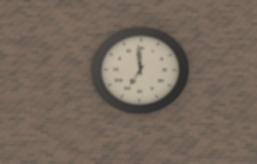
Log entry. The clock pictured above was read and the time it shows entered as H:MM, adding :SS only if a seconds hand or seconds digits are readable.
6:59
